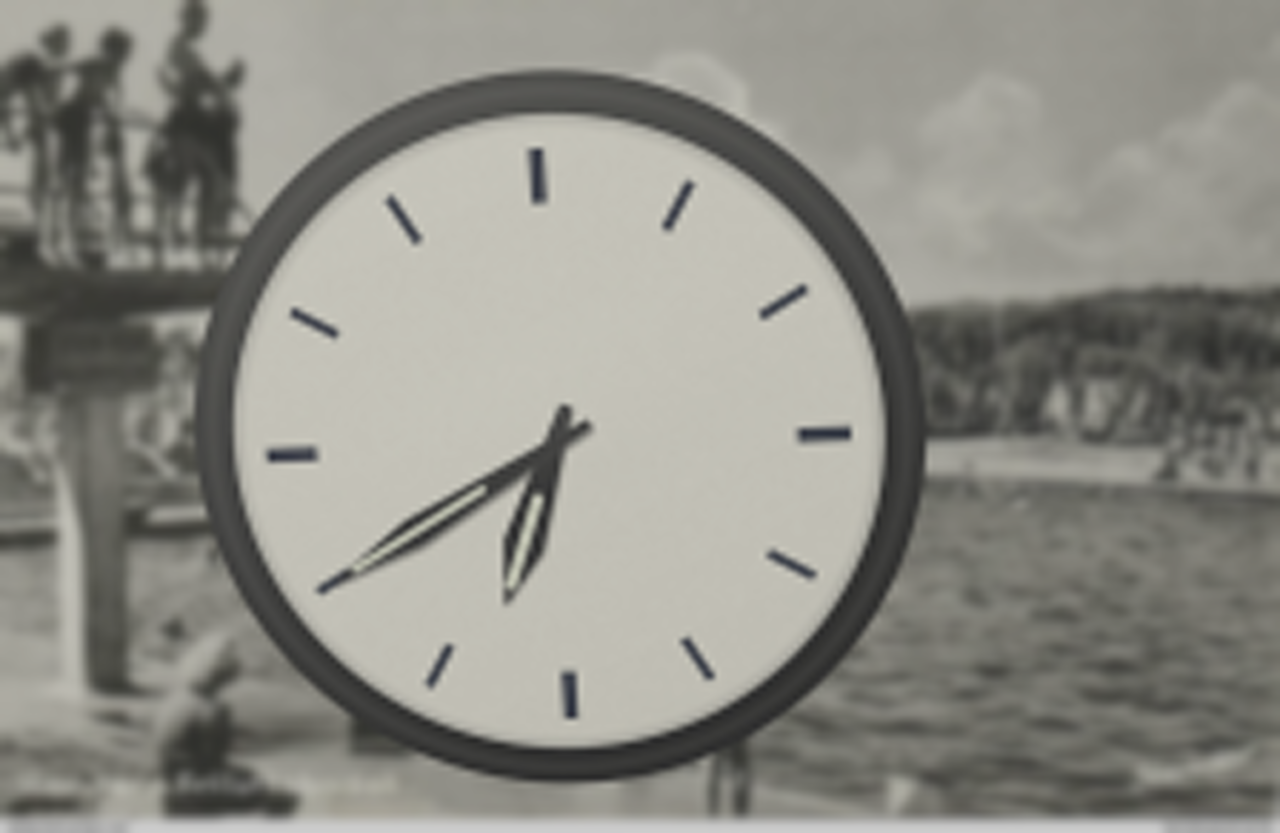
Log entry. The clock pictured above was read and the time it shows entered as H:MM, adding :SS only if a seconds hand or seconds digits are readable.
6:40
